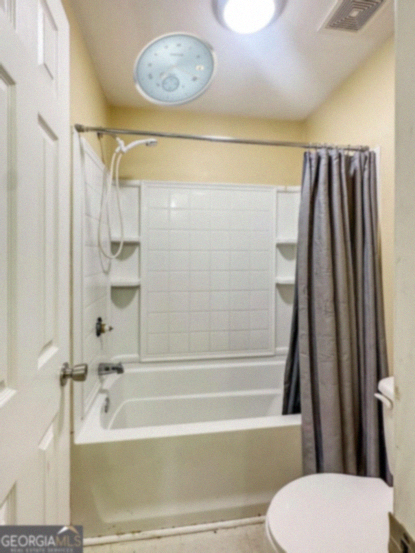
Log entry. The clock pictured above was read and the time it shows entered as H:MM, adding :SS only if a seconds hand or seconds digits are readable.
7:19
